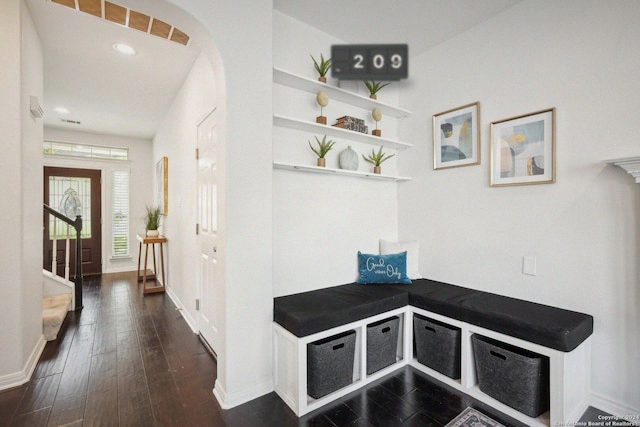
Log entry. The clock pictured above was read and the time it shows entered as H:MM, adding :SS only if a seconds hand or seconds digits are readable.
2:09
